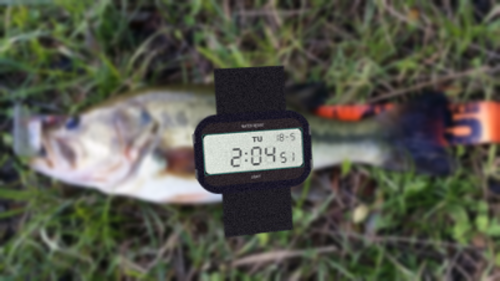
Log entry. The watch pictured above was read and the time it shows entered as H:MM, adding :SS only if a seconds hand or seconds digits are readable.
2:04:51
